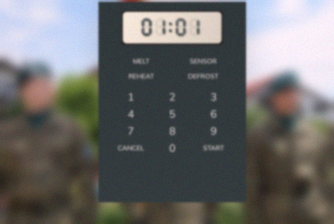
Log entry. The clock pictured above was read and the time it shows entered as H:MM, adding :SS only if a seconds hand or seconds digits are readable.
1:01
